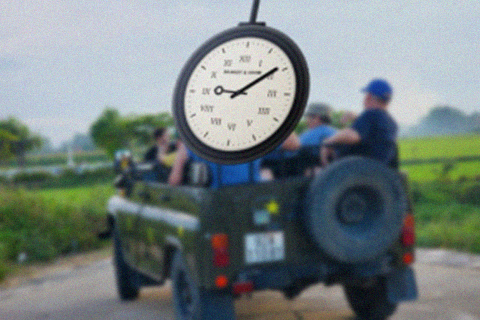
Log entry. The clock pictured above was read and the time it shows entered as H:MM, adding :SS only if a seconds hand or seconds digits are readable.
9:09
